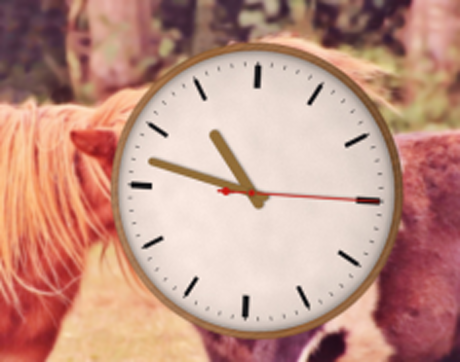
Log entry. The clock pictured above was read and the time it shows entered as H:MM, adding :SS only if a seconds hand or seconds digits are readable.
10:47:15
